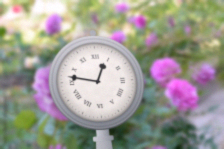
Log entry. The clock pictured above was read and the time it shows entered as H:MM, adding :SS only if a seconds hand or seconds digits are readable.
12:47
